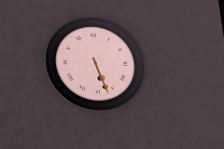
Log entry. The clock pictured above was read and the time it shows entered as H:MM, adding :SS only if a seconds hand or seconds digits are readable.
5:27
